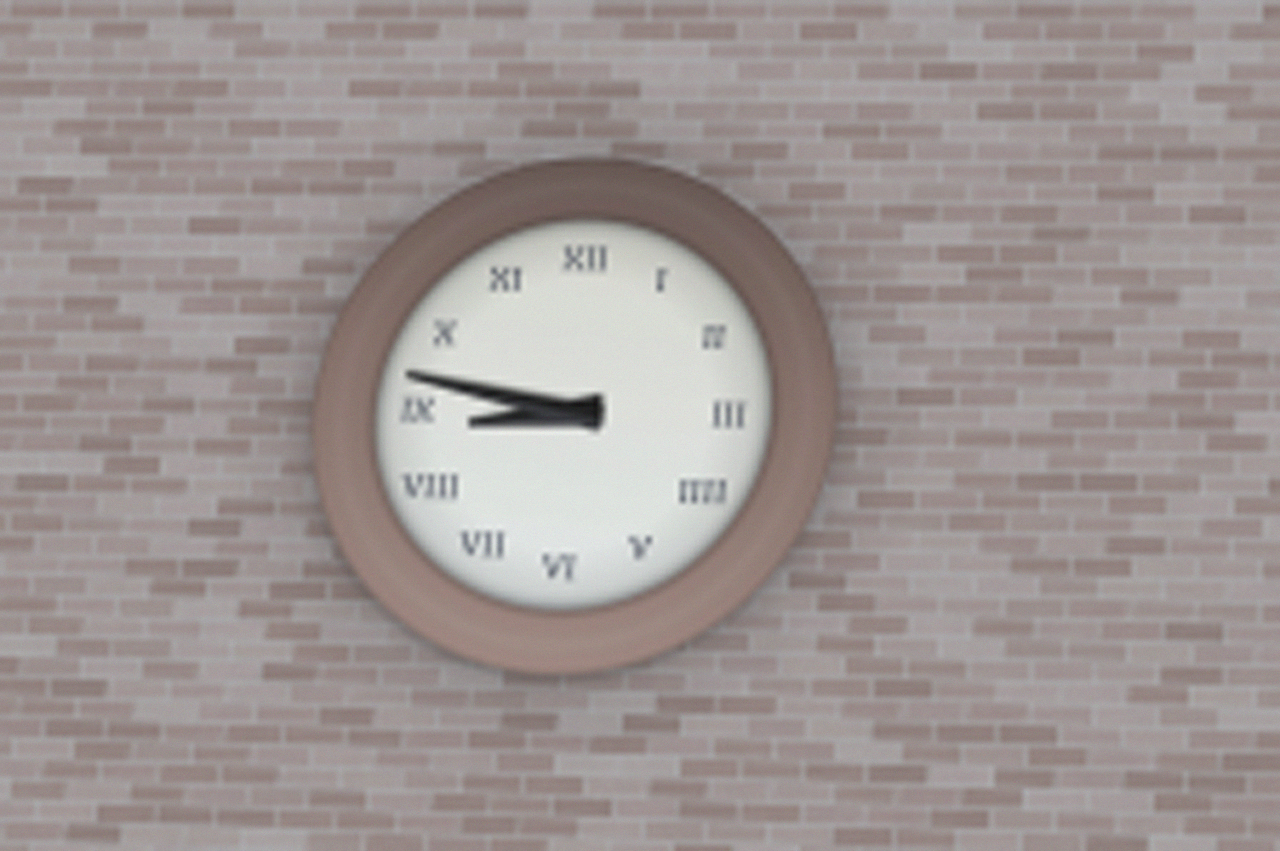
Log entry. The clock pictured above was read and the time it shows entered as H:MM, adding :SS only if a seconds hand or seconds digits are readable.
8:47
